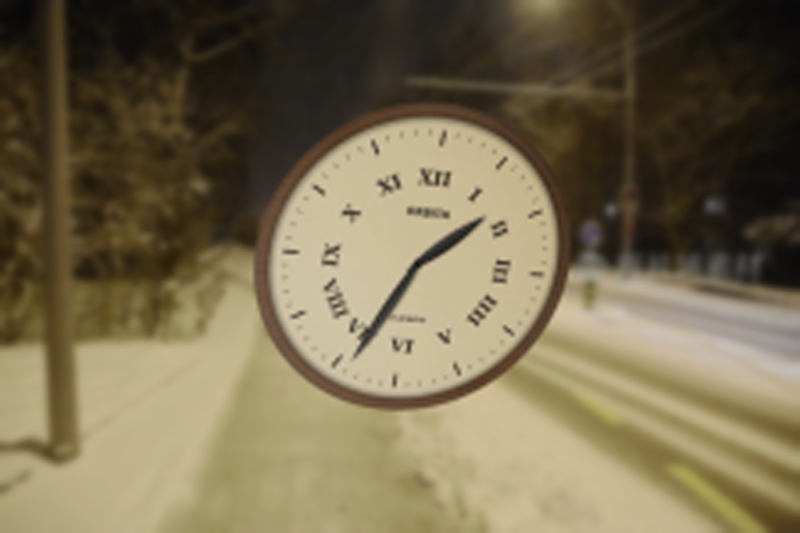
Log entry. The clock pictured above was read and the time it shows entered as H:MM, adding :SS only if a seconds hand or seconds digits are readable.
1:34
